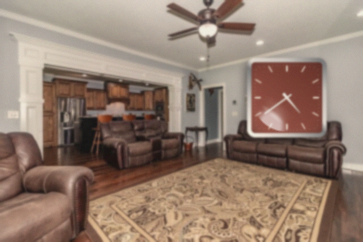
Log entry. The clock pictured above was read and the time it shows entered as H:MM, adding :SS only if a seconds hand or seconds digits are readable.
4:39
